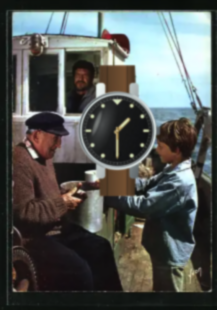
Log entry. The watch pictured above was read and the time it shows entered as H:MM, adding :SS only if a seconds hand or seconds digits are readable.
1:30
